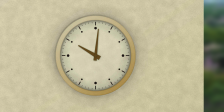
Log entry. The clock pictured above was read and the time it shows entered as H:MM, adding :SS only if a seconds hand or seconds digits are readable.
10:01
